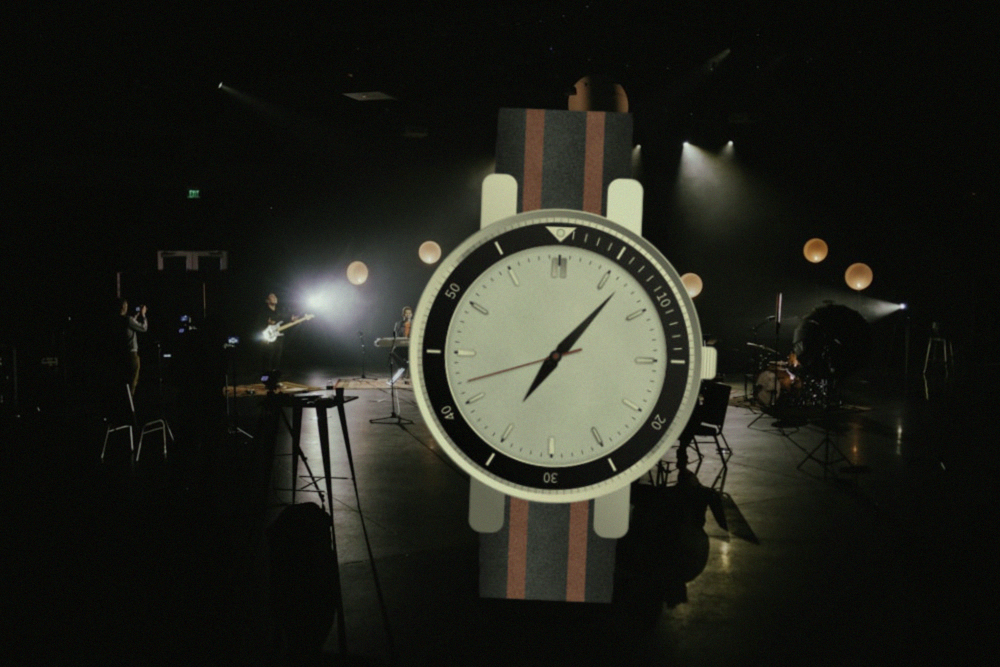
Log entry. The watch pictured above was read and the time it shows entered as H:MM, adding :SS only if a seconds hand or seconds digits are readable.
7:06:42
